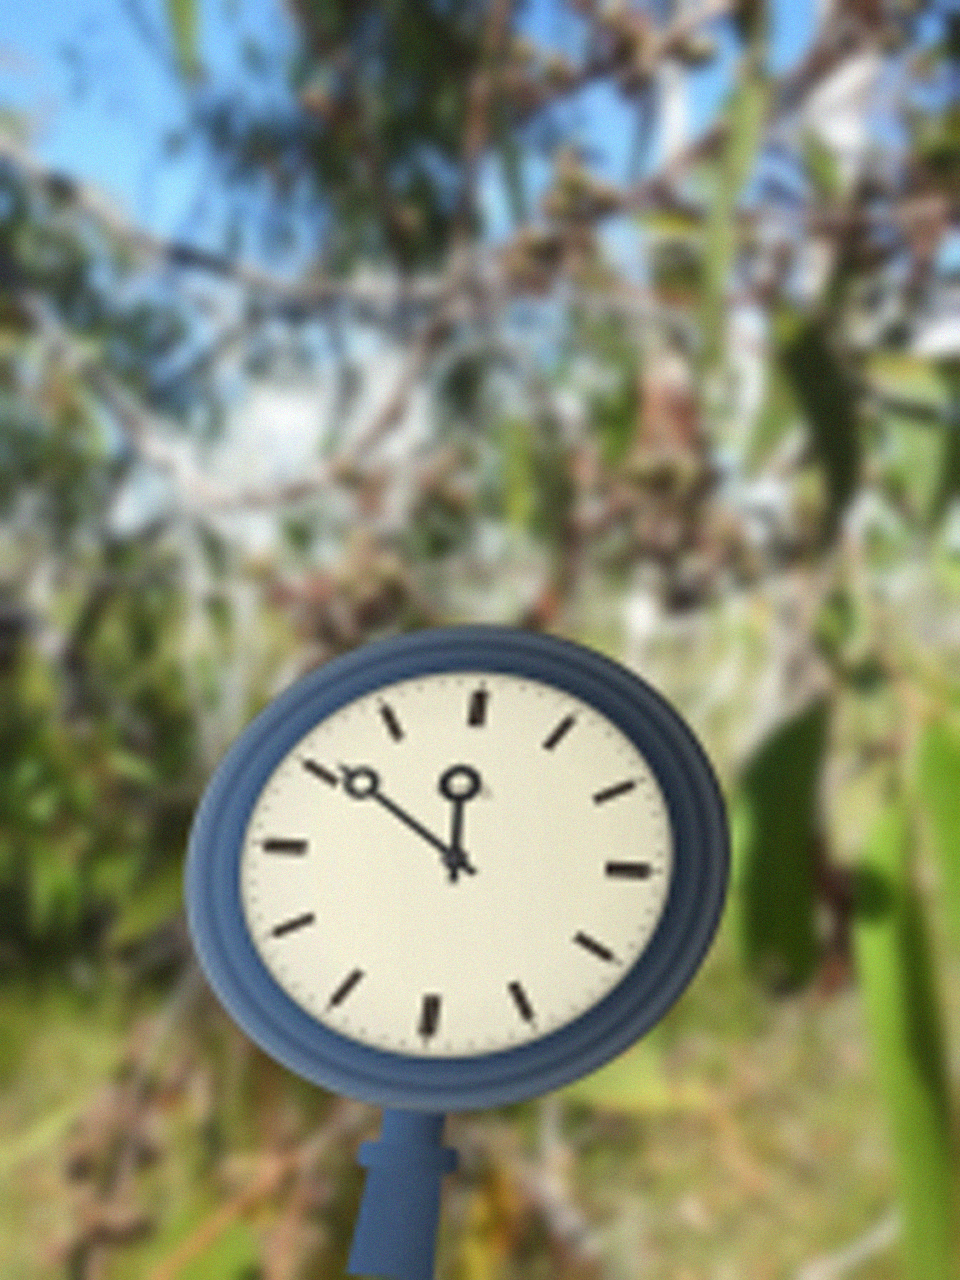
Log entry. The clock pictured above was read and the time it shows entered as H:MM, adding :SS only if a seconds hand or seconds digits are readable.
11:51
